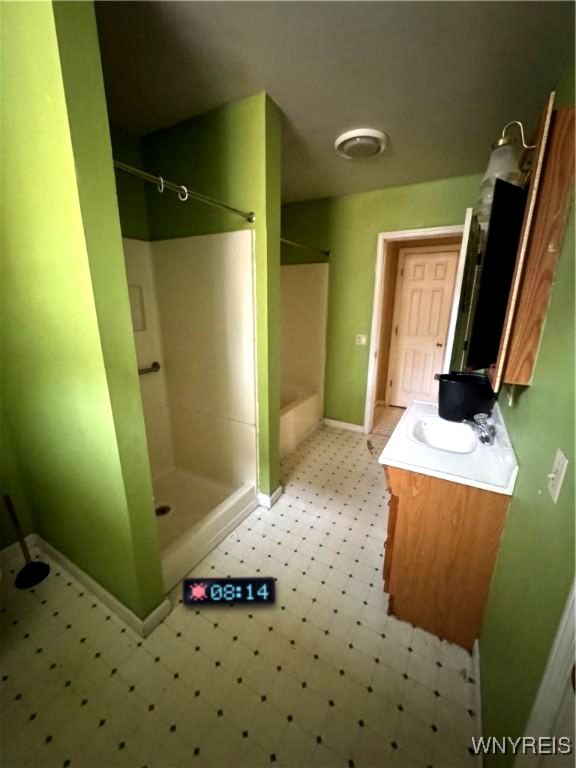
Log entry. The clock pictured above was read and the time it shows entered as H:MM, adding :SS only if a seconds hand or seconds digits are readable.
8:14
